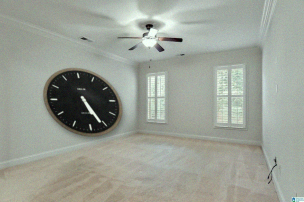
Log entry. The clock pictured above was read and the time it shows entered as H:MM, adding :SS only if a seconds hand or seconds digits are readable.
5:26
